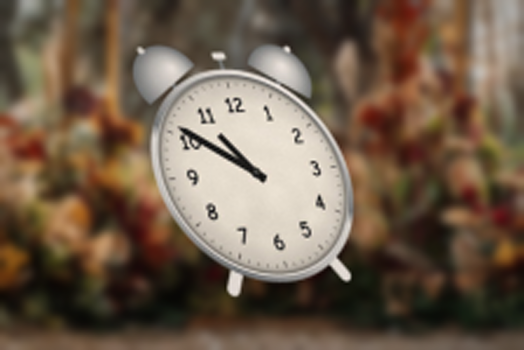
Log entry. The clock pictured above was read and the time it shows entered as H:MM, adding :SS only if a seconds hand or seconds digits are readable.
10:51
